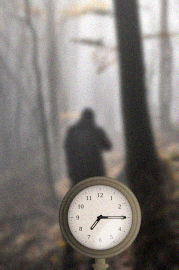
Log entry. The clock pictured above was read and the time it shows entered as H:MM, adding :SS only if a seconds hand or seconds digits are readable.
7:15
